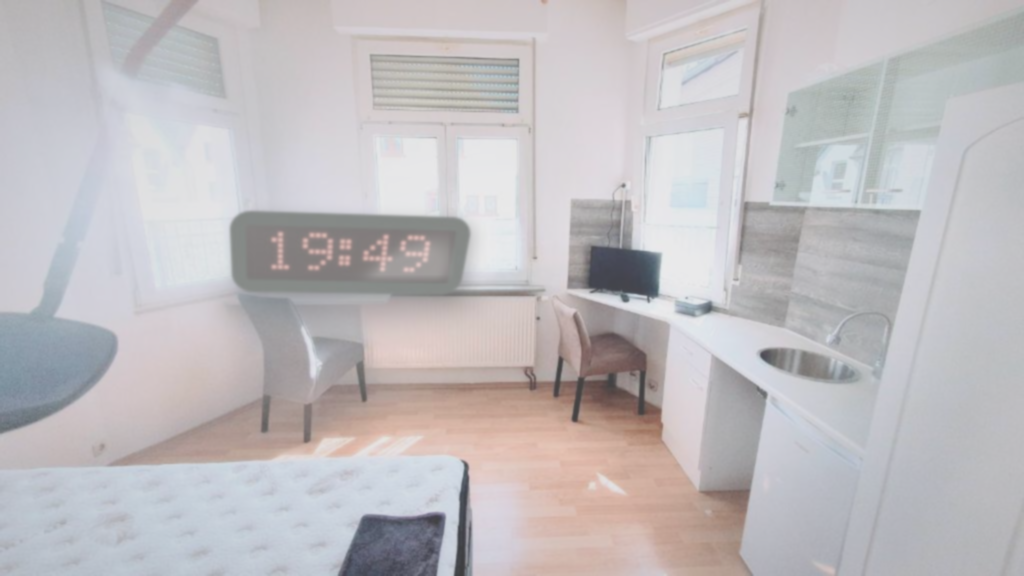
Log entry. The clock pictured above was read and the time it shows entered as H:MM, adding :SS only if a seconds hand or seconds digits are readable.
19:49
